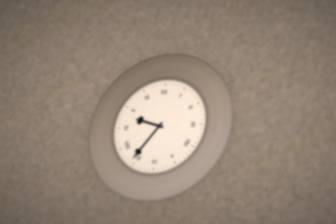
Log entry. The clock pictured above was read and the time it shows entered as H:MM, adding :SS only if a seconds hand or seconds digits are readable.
9:36
